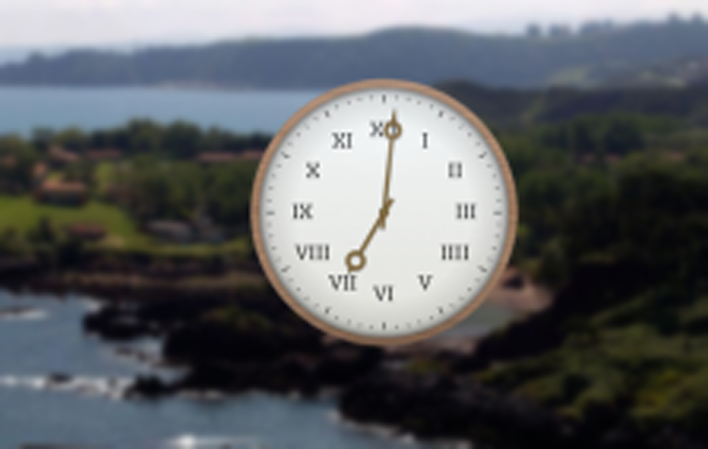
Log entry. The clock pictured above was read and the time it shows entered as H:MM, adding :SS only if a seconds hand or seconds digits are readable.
7:01
